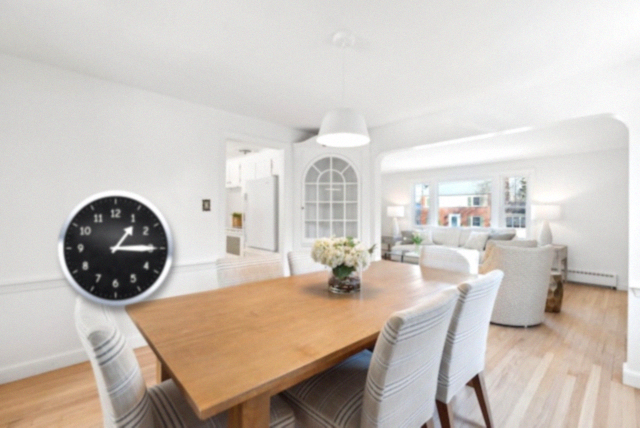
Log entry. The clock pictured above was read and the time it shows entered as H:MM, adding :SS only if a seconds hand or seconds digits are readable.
1:15
